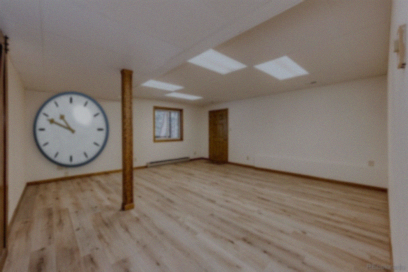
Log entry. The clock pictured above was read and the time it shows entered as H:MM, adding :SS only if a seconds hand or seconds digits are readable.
10:49
